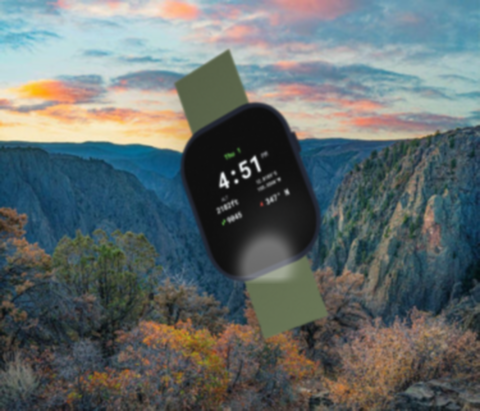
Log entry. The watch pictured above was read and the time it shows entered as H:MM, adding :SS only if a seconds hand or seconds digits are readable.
4:51
